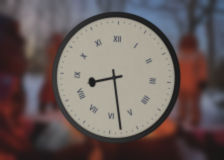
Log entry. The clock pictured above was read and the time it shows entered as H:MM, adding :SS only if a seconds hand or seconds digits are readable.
8:28
